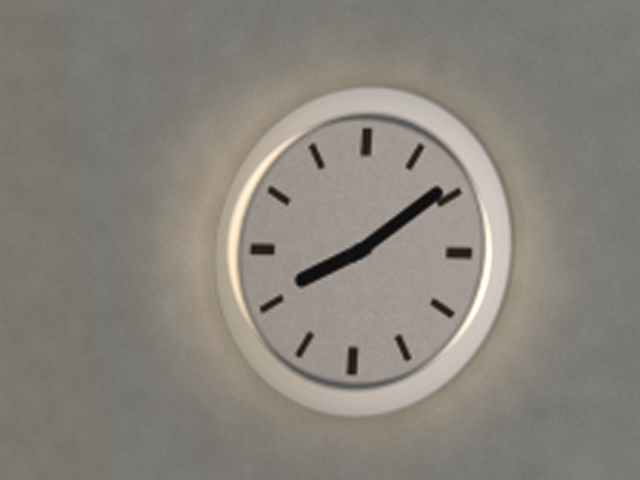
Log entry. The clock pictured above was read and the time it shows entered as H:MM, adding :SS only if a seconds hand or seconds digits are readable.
8:09
